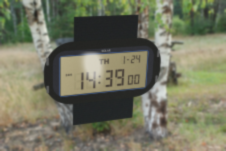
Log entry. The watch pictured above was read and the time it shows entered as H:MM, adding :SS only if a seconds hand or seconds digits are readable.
14:39:00
